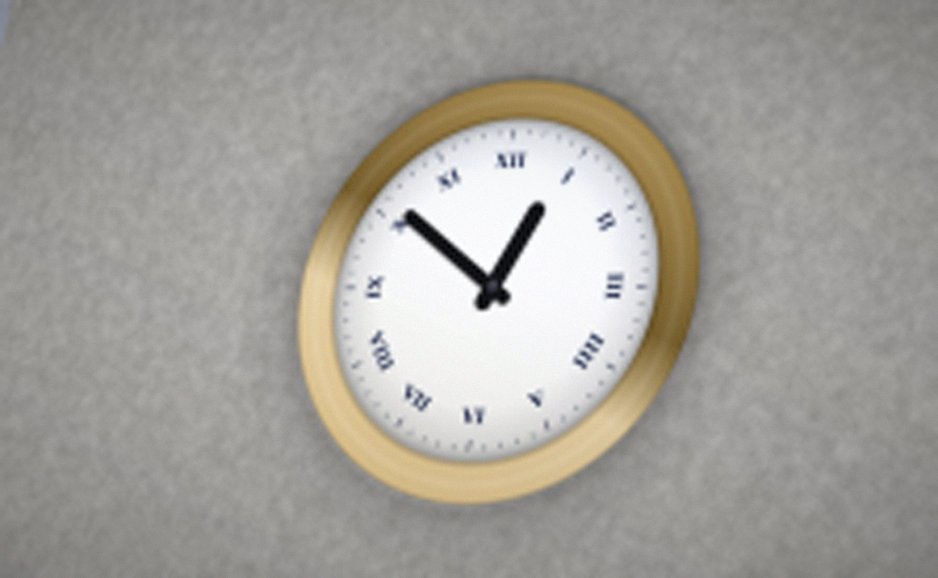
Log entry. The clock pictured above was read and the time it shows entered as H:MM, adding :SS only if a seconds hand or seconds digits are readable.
12:51
